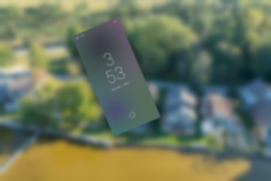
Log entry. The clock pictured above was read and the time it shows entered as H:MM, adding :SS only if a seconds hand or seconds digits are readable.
3:53
